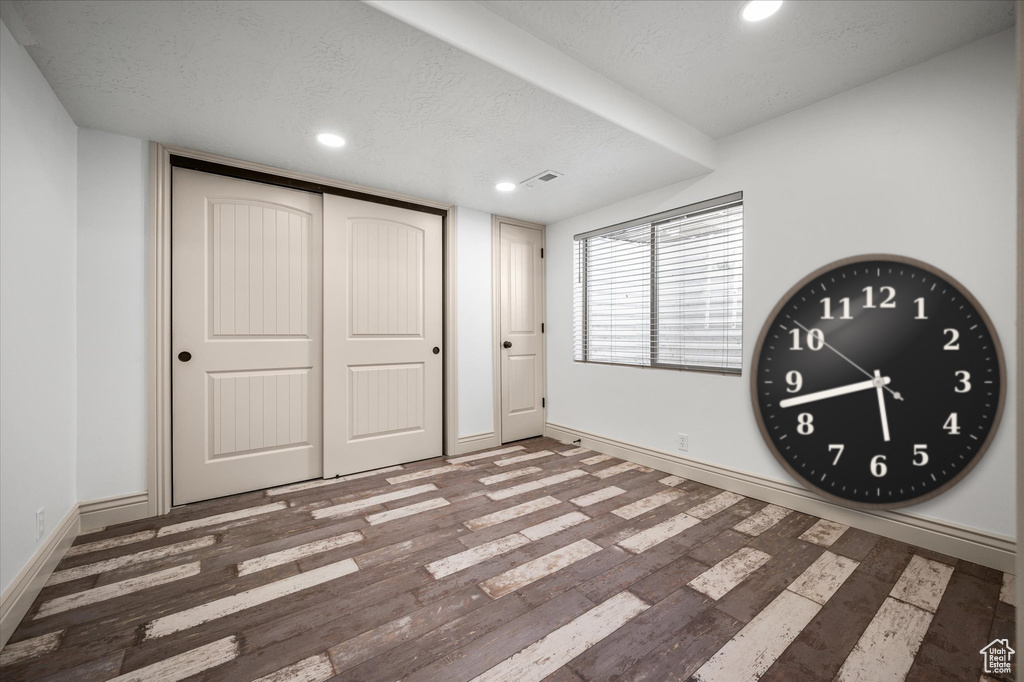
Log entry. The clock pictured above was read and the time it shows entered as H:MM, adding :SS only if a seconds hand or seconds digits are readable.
5:42:51
